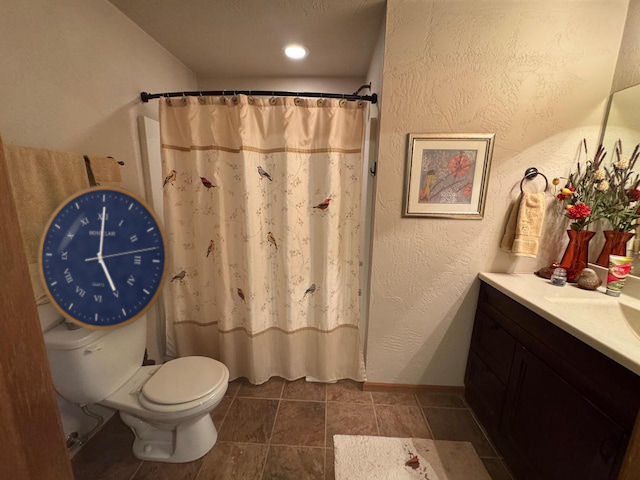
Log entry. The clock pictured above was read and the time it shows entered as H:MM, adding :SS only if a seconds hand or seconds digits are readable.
5:00:13
